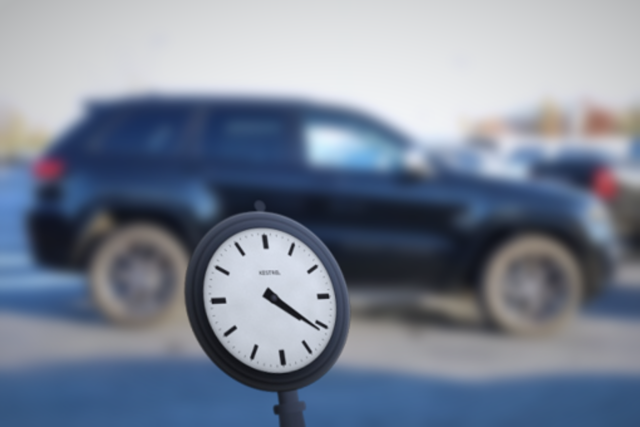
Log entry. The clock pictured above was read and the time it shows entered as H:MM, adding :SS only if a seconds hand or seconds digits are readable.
4:21
